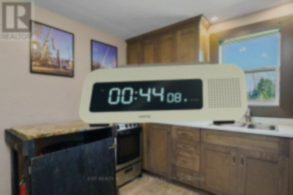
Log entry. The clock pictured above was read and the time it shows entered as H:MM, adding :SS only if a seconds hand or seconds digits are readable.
0:44
